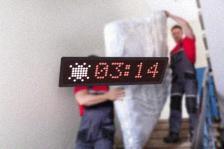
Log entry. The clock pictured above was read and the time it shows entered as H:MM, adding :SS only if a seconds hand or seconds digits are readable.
3:14
